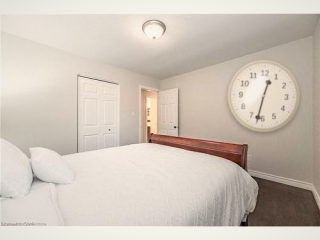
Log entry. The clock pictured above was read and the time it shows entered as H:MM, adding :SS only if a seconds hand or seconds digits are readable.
12:32
